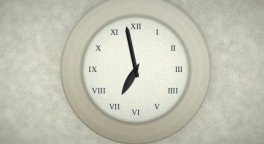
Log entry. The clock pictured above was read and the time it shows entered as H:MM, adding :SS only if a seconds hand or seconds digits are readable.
6:58
